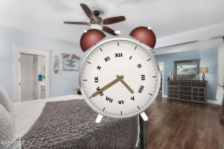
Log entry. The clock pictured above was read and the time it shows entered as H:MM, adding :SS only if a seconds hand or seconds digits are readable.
4:40
